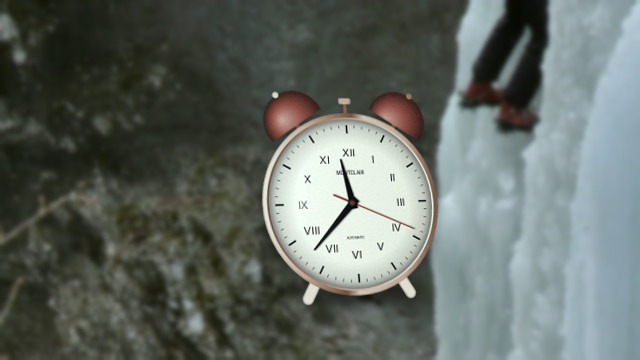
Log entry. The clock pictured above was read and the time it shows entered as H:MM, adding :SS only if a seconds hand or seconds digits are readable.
11:37:19
